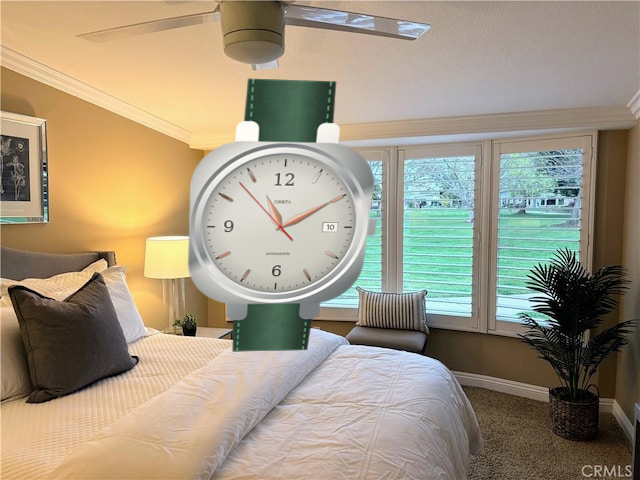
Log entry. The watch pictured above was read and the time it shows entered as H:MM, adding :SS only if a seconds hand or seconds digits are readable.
11:09:53
